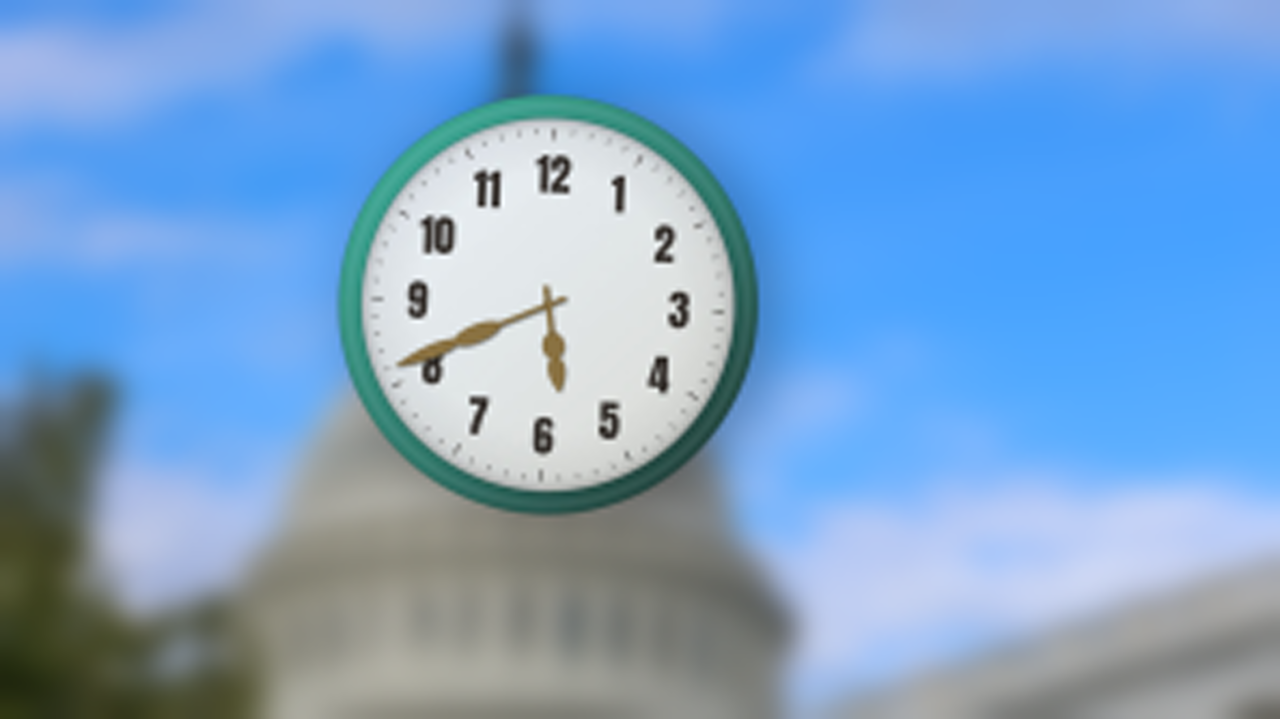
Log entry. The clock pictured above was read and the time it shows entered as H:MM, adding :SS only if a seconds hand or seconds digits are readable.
5:41
